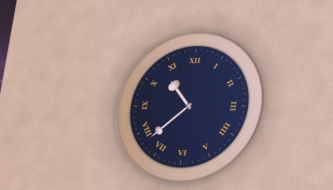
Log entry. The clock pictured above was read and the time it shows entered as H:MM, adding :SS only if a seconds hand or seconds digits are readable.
10:38
